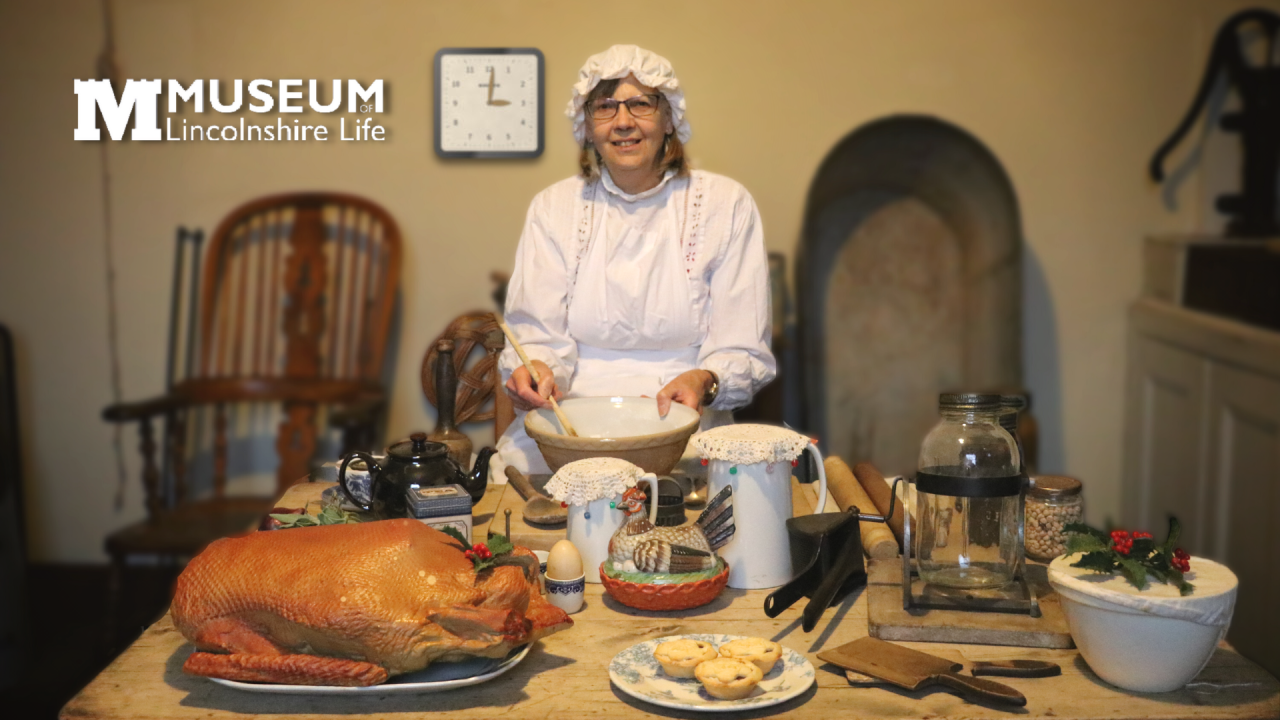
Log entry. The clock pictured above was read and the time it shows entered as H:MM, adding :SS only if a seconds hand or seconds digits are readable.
3:01
